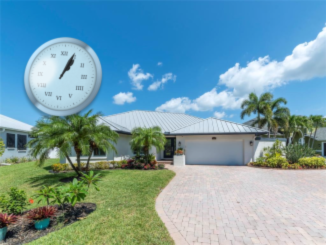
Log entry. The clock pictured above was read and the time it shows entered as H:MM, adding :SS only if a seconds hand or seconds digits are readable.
1:04
